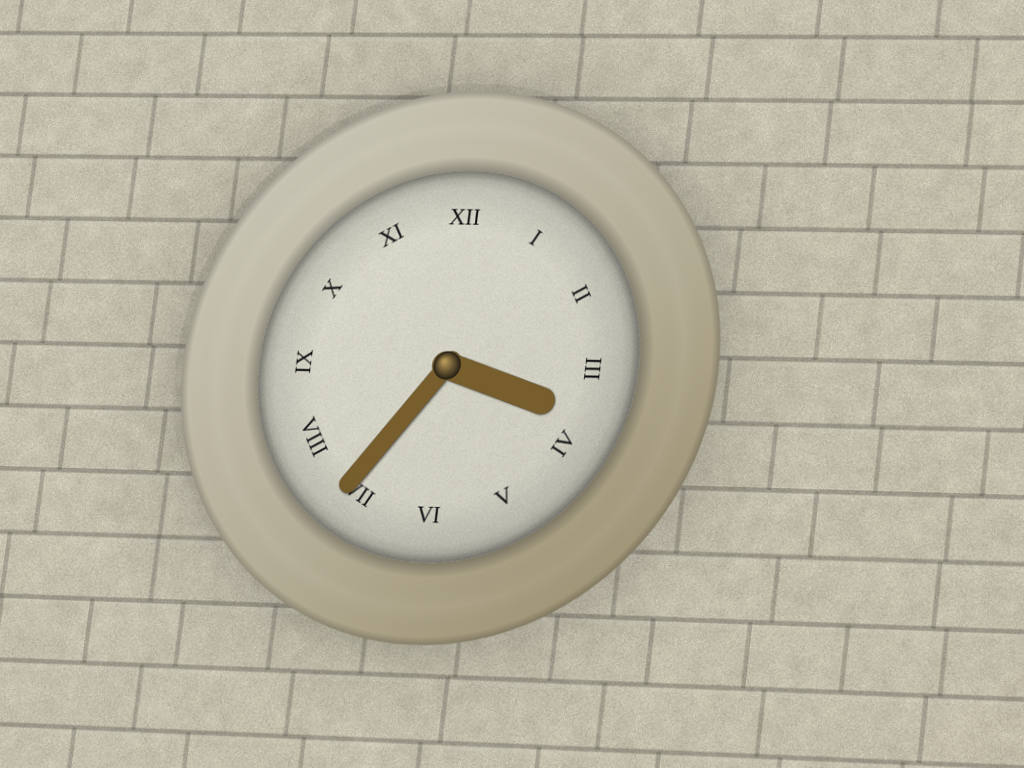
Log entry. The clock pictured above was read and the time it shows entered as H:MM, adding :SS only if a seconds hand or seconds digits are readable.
3:36
